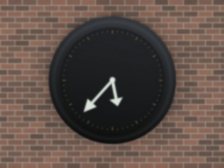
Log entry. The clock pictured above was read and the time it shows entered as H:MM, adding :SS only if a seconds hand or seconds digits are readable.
5:37
